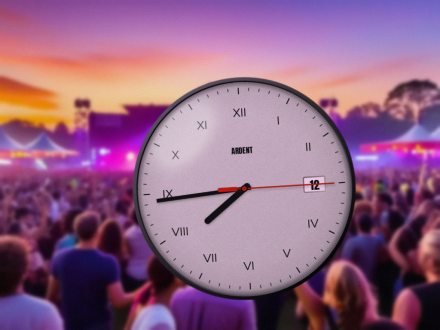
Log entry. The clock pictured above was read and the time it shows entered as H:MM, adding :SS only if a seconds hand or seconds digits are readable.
7:44:15
